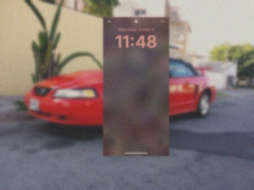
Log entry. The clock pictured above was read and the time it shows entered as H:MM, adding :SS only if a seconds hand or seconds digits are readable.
11:48
